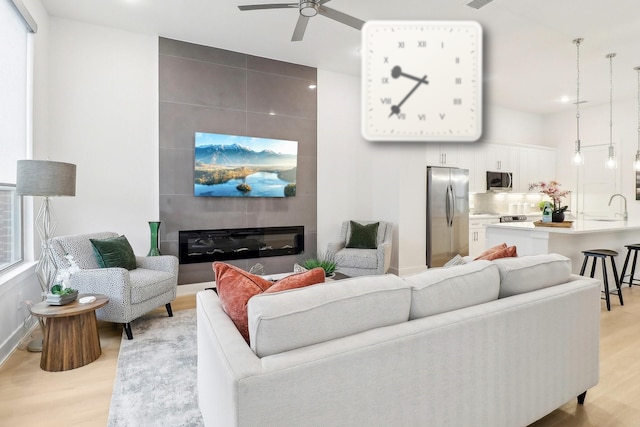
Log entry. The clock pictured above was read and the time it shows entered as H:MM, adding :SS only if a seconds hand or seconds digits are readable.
9:37
